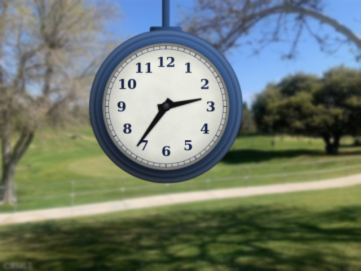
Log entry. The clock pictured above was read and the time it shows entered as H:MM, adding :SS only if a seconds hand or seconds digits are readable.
2:36
